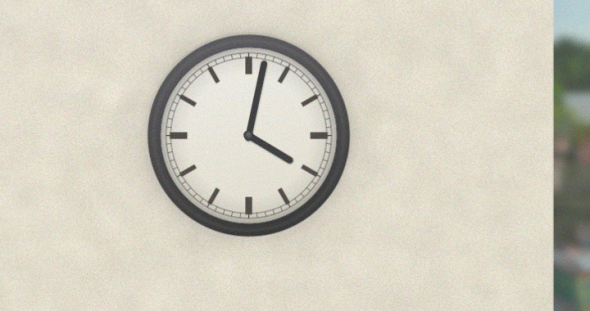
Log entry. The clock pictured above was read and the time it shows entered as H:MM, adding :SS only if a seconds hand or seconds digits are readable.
4:02
